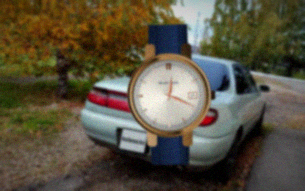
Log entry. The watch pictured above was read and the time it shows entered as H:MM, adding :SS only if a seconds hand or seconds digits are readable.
12:19
